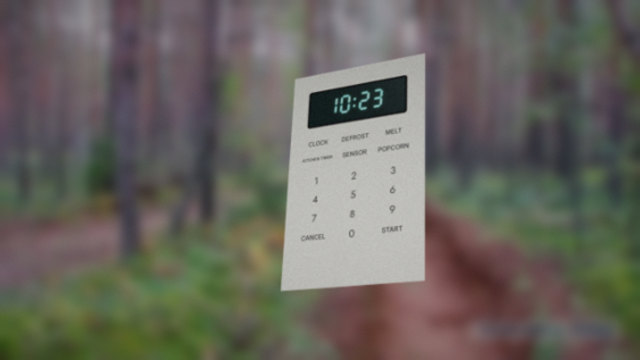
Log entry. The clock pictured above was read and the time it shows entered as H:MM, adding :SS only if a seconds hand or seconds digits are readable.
10:23
